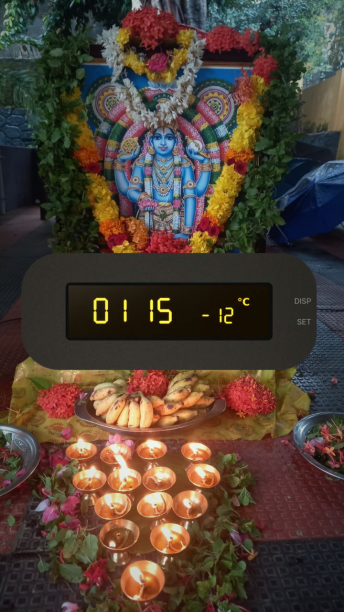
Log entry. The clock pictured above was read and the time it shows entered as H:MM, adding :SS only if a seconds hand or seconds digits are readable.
1:15
